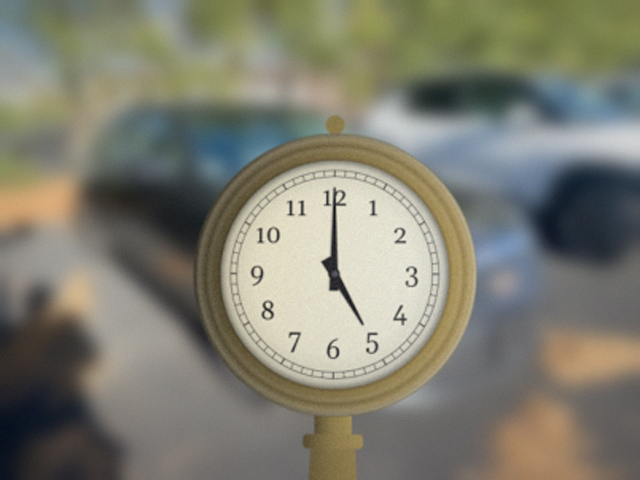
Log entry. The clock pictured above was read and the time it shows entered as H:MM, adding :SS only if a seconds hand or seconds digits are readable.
5:00
